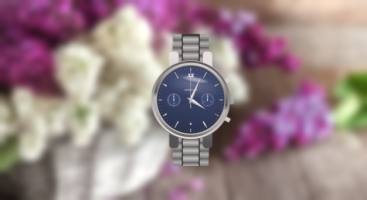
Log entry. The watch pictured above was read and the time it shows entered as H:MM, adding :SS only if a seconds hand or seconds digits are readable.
4:04
